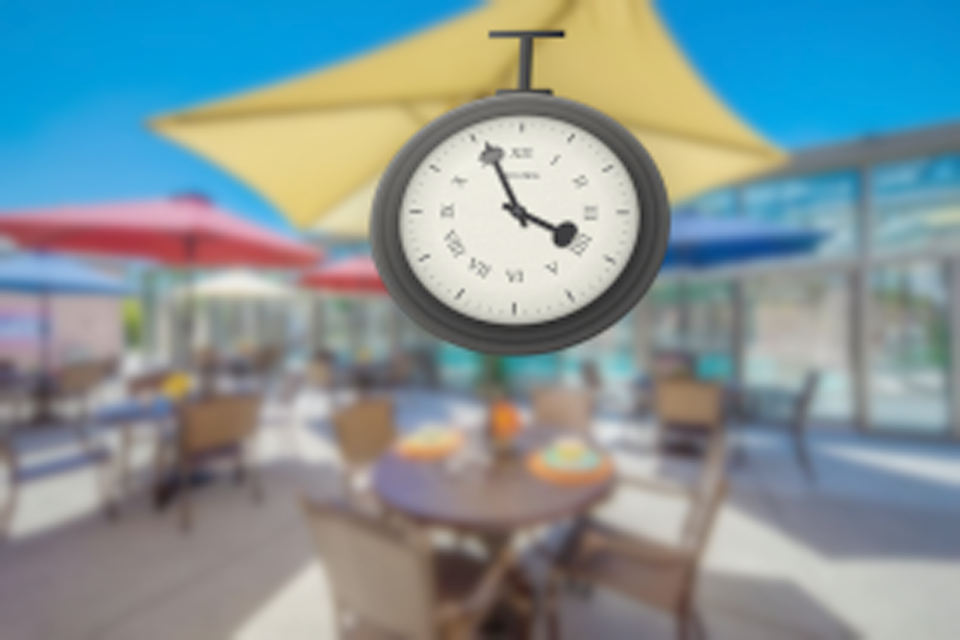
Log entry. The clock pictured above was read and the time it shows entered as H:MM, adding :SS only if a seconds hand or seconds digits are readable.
3:56
